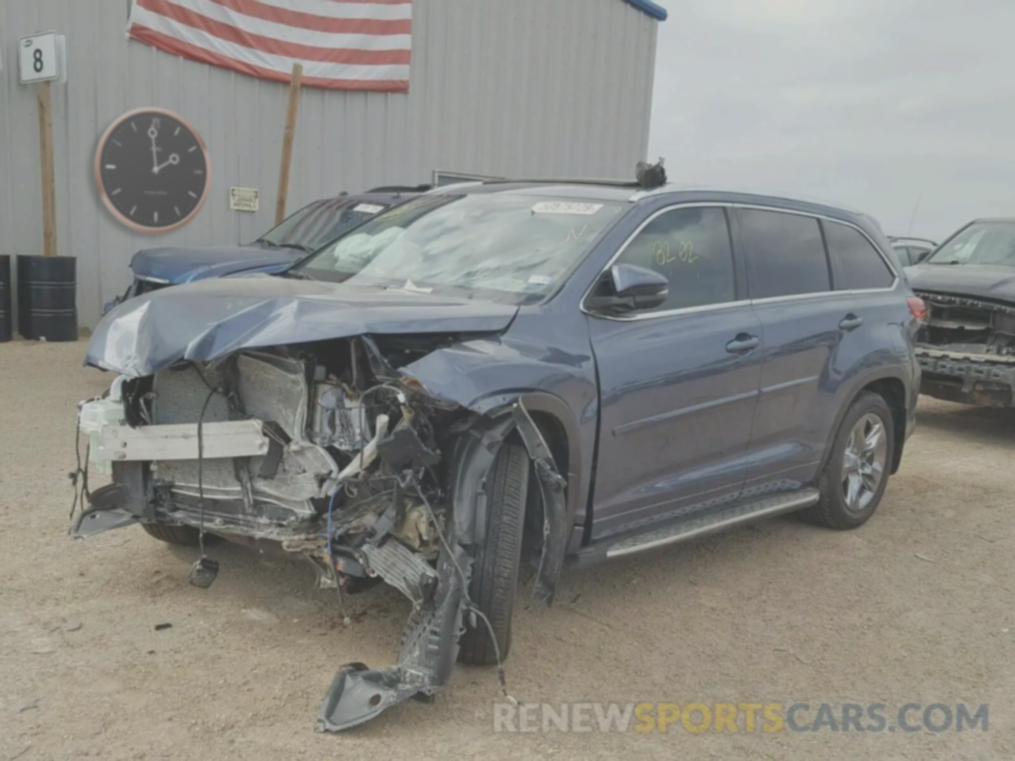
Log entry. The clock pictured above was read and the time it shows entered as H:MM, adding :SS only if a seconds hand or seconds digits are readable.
1:59
